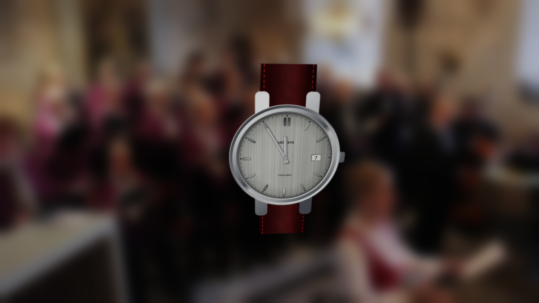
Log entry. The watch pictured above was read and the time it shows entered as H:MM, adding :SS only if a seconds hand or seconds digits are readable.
11:55
